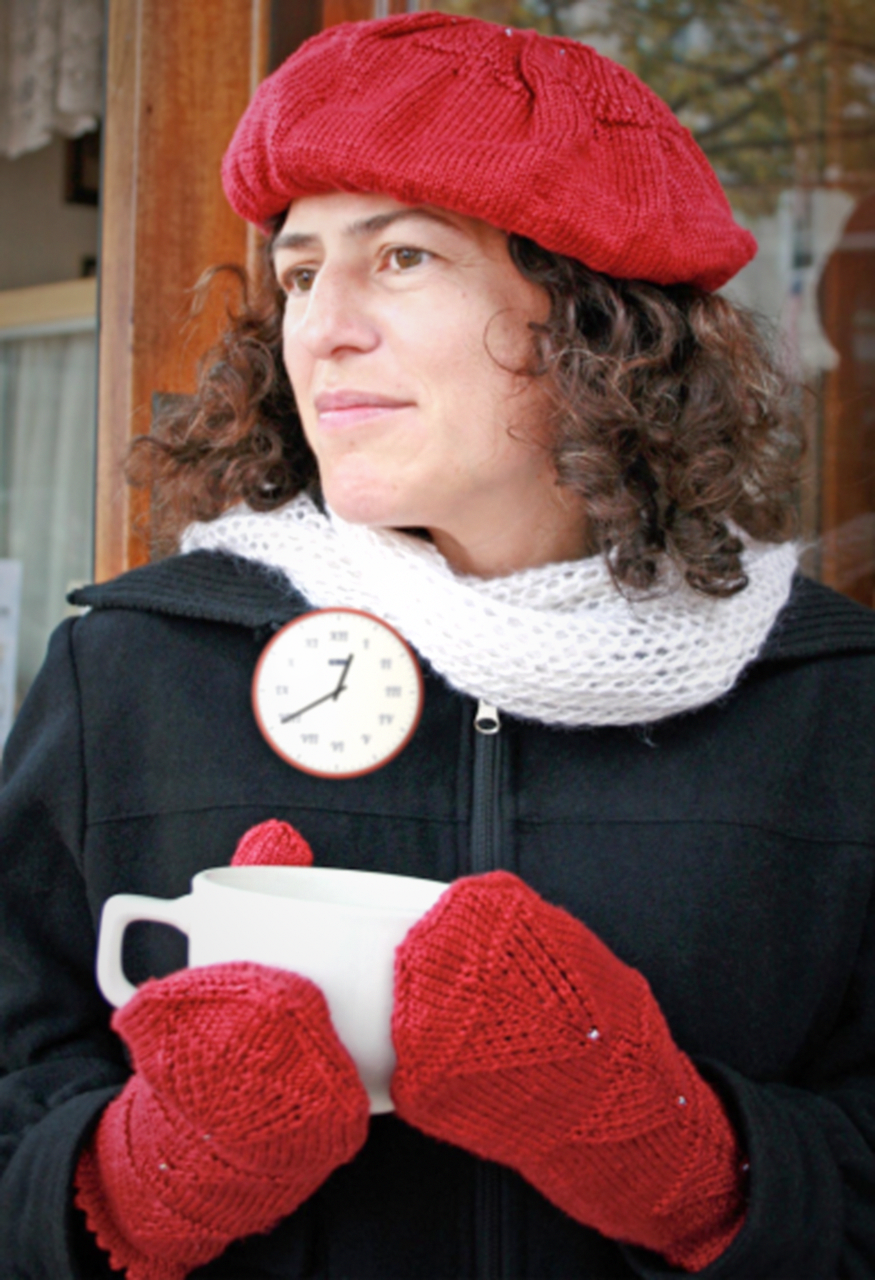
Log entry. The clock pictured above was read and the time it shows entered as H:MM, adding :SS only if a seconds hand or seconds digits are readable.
12:40
